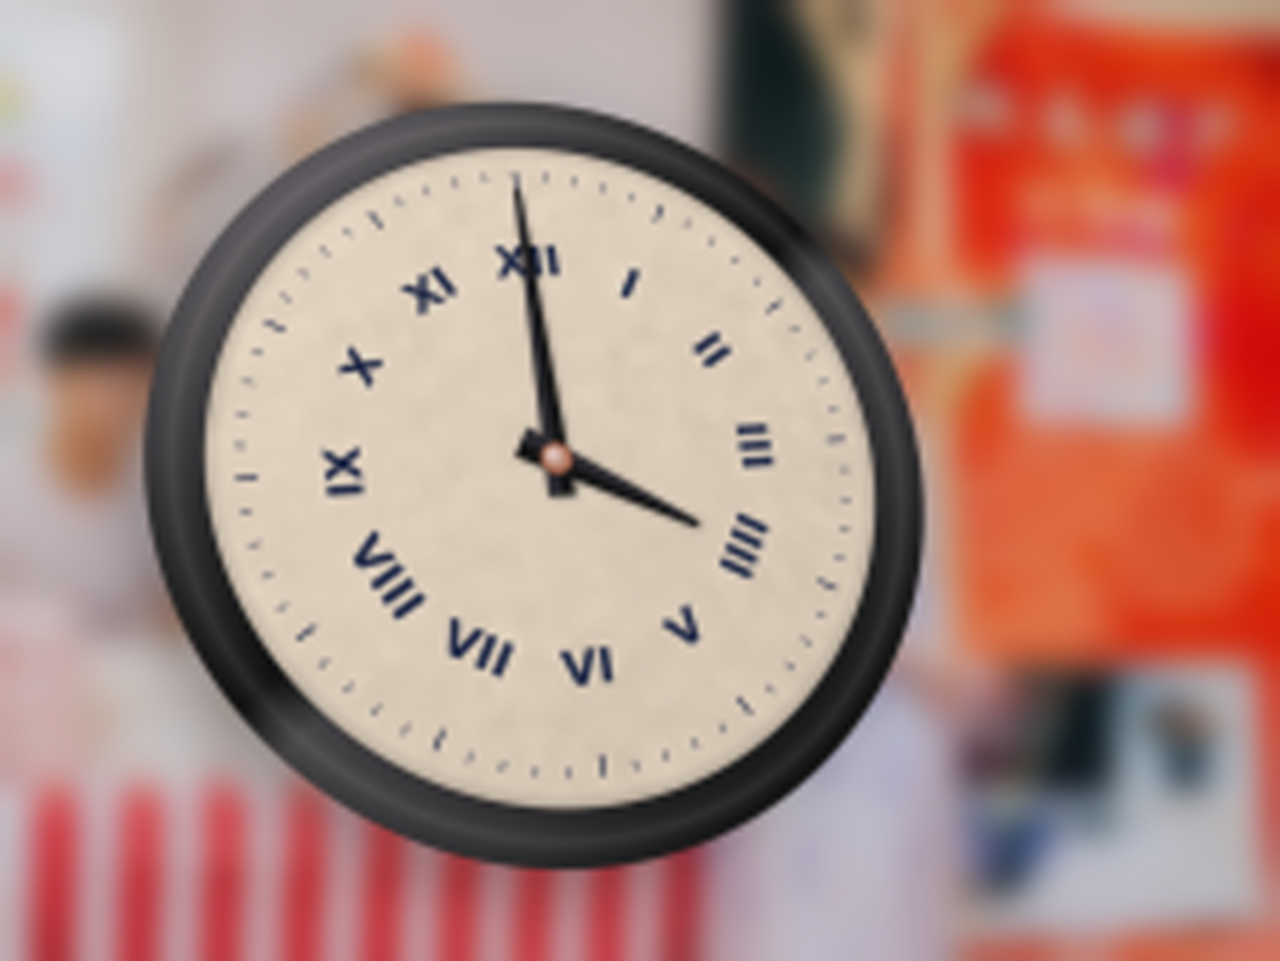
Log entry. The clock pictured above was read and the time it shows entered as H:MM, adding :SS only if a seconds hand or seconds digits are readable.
4:00
